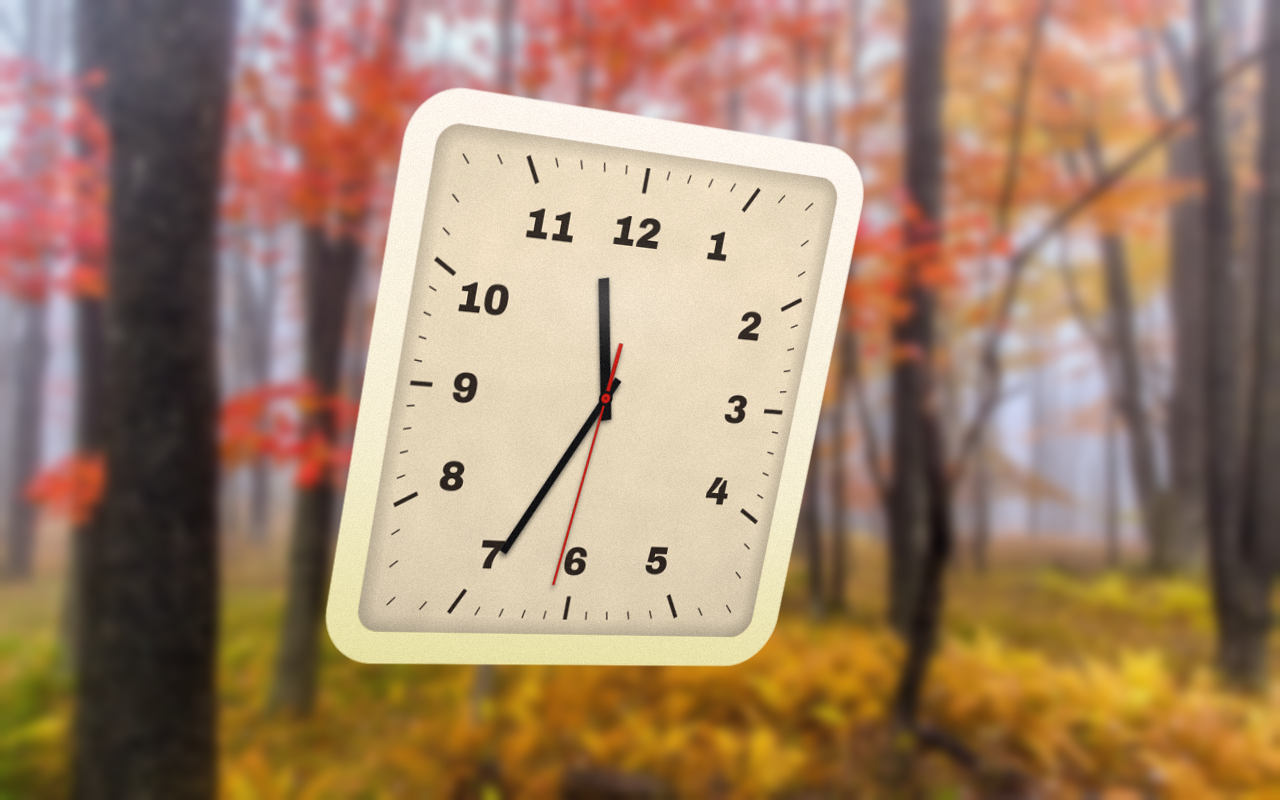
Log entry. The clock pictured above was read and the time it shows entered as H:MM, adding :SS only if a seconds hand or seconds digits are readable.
11:34:31
